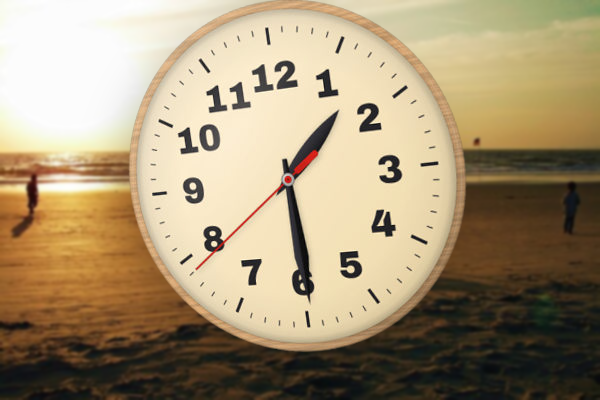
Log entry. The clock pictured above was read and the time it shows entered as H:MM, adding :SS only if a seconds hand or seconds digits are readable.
1:29:39
